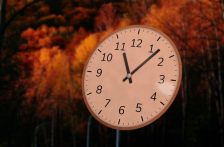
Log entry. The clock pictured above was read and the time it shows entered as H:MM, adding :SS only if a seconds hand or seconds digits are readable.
11:07
